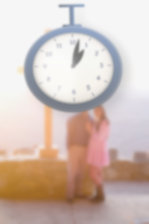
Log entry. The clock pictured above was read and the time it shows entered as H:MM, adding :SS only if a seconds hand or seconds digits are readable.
1:02
